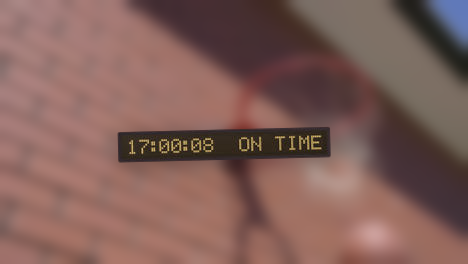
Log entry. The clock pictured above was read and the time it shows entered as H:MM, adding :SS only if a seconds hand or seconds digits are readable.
17:00:08
